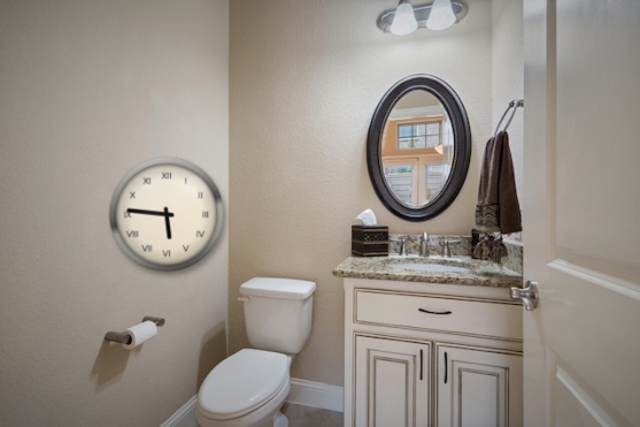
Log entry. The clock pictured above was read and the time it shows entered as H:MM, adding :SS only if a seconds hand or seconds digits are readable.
5:46
